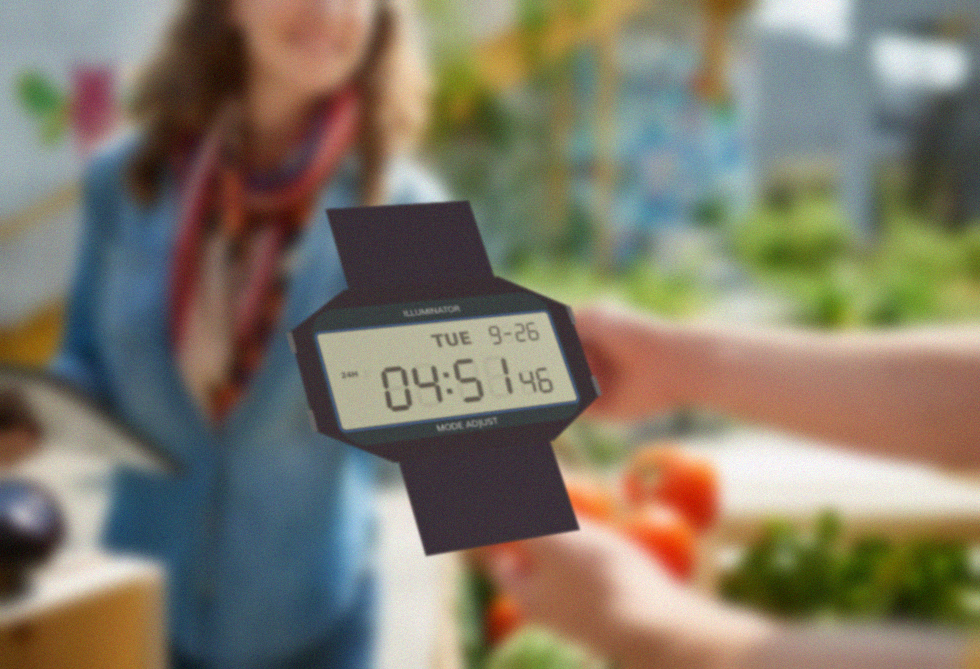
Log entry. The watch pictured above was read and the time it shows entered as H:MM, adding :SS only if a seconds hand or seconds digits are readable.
4:51:46
